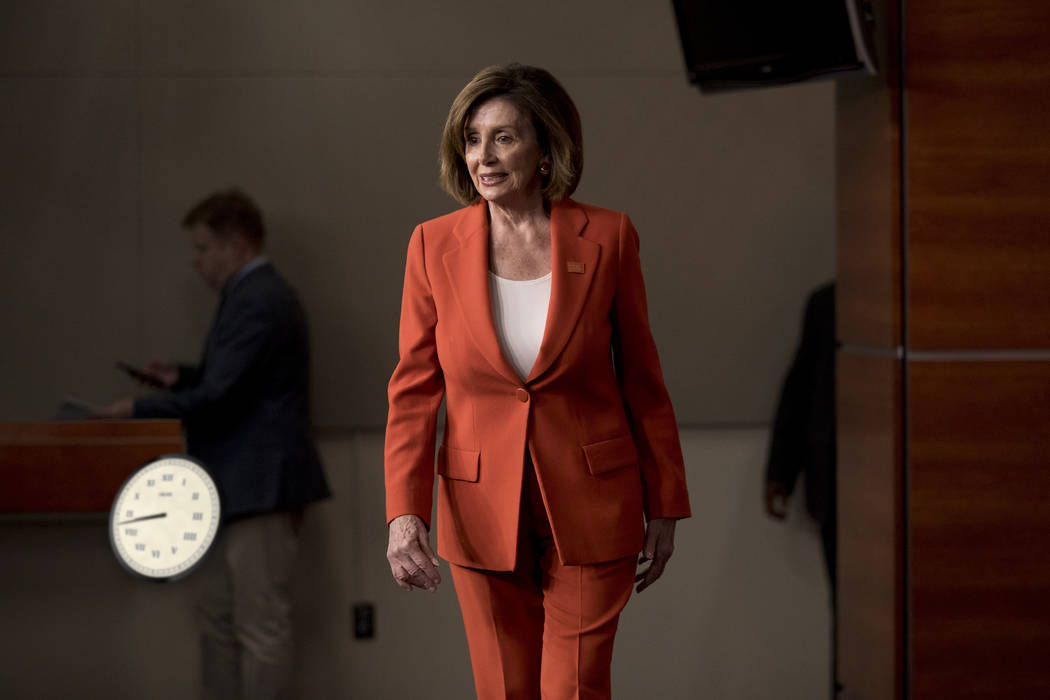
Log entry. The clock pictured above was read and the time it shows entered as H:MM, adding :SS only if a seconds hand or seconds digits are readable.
8:43
